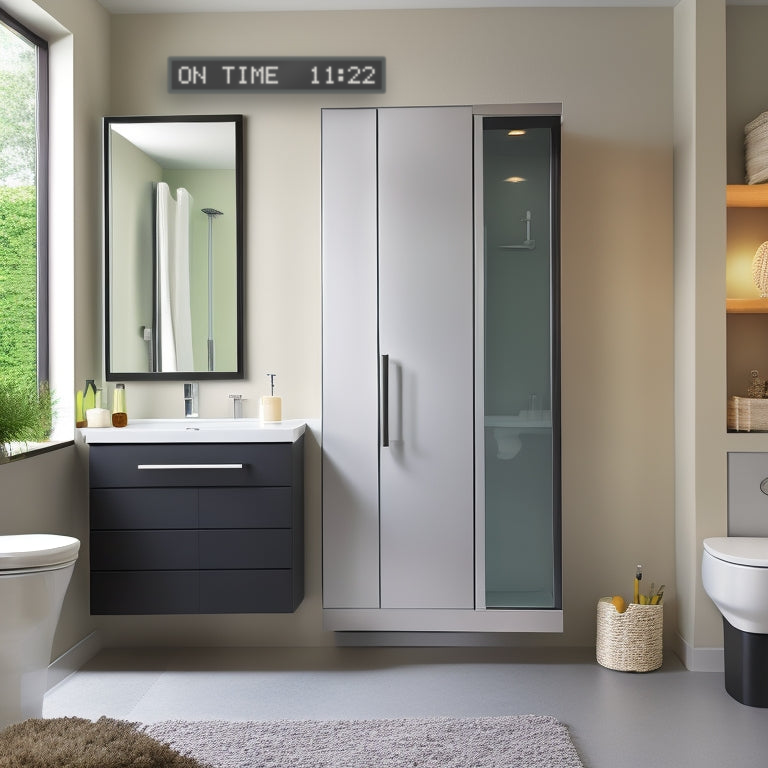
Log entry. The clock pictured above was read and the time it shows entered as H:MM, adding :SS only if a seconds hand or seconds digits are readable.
11:22
